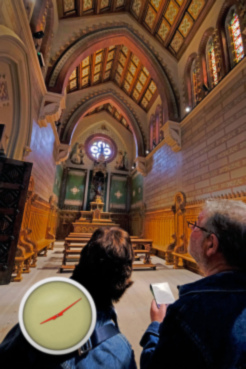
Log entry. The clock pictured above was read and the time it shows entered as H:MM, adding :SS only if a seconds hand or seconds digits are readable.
8:09
